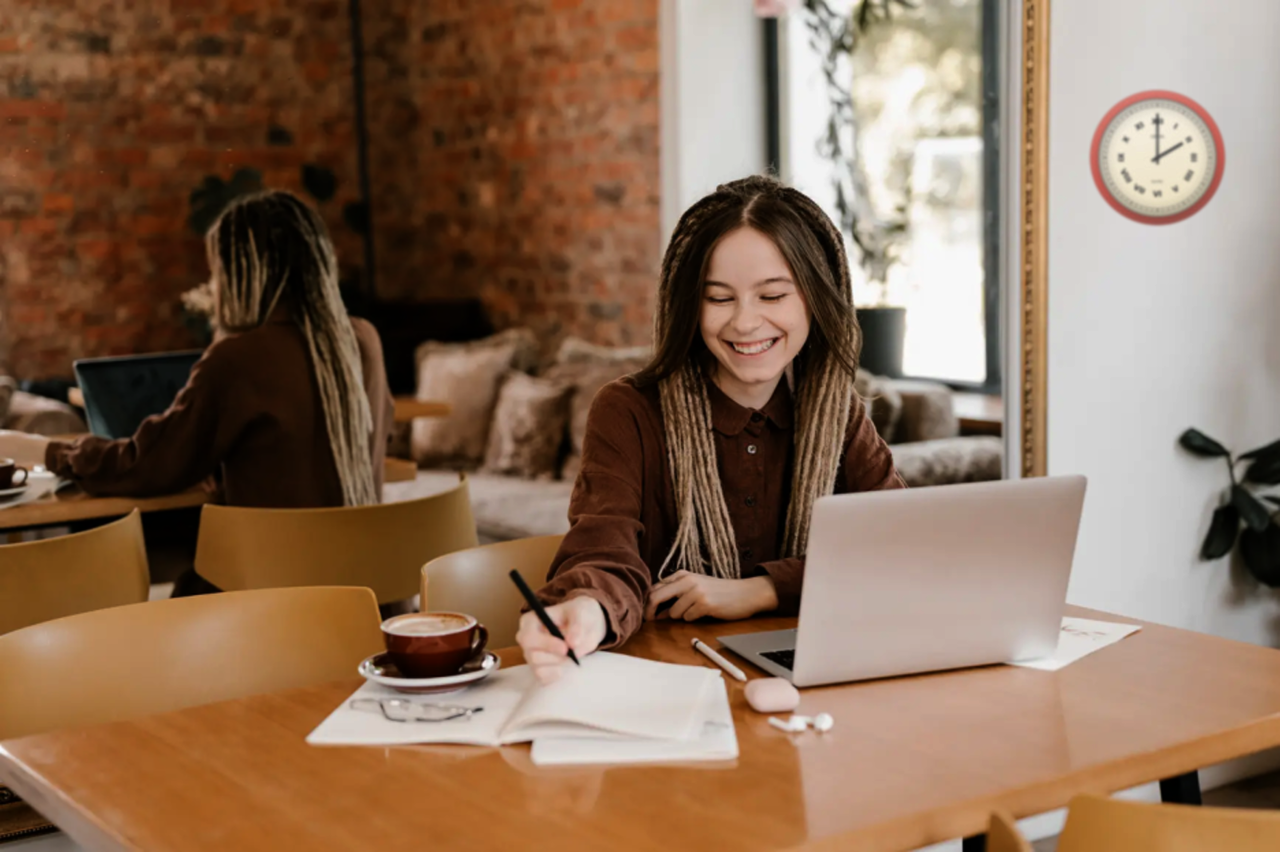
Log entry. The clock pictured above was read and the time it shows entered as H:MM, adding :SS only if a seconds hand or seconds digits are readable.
2:00
